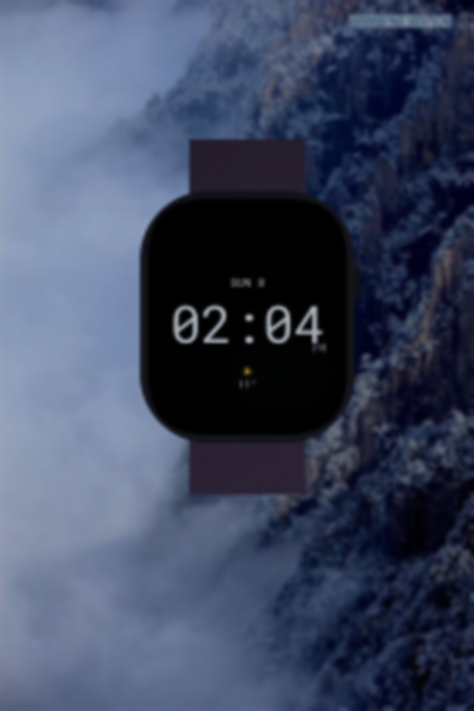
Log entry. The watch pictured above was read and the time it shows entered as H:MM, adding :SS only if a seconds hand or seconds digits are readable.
2:04
